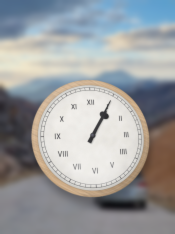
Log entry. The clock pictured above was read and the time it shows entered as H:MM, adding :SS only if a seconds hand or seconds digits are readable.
1:05
